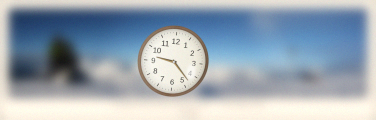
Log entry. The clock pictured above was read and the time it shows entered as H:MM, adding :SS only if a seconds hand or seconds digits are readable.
9:23
